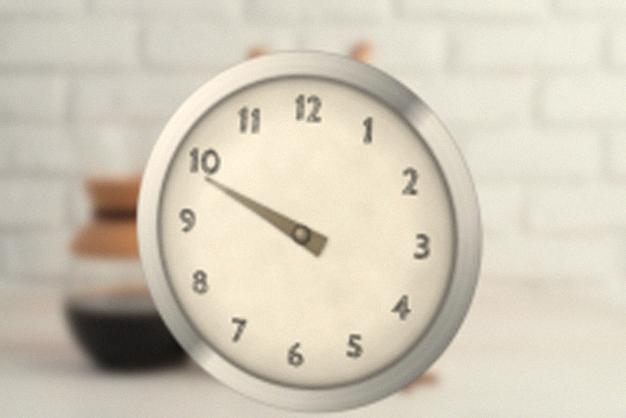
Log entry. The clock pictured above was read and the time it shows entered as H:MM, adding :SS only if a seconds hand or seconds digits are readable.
9:49
